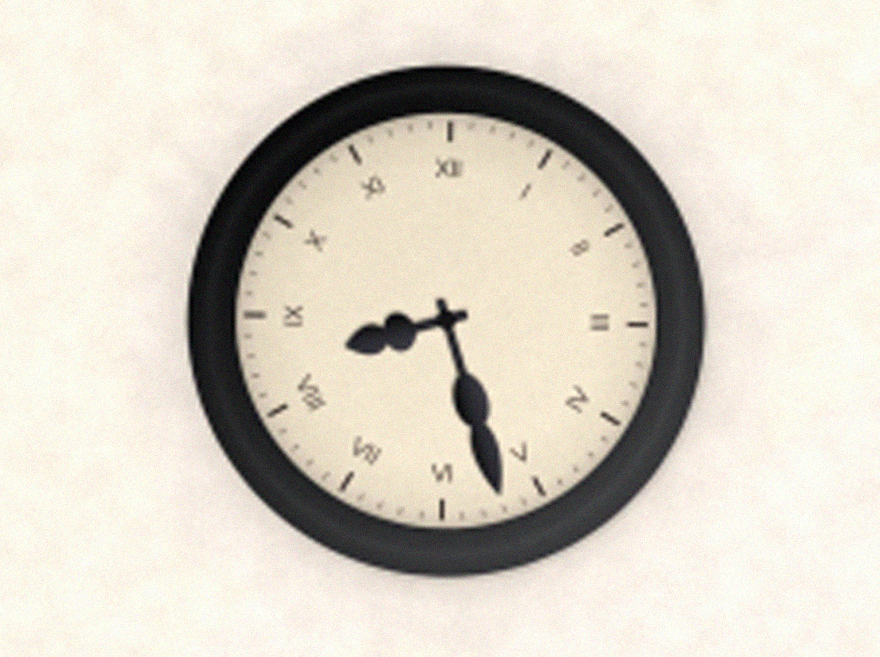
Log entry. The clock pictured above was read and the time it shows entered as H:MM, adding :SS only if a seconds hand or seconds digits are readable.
8:27
